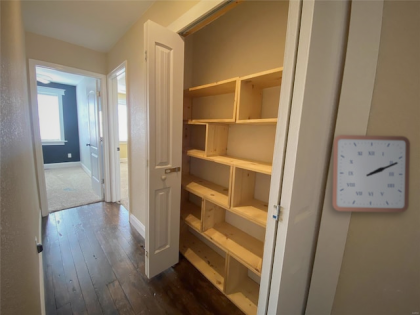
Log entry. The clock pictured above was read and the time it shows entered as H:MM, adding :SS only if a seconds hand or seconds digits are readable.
2:11
